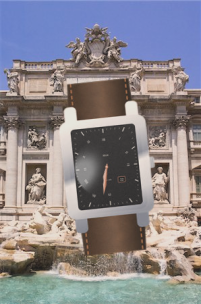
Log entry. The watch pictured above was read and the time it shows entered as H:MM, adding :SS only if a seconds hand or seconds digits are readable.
6:32
